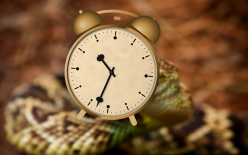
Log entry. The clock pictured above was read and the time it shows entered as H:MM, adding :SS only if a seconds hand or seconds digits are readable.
10:33
